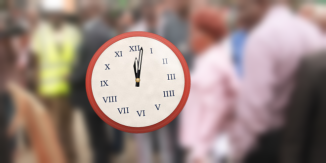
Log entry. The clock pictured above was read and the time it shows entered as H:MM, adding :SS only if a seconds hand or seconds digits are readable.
12:02
